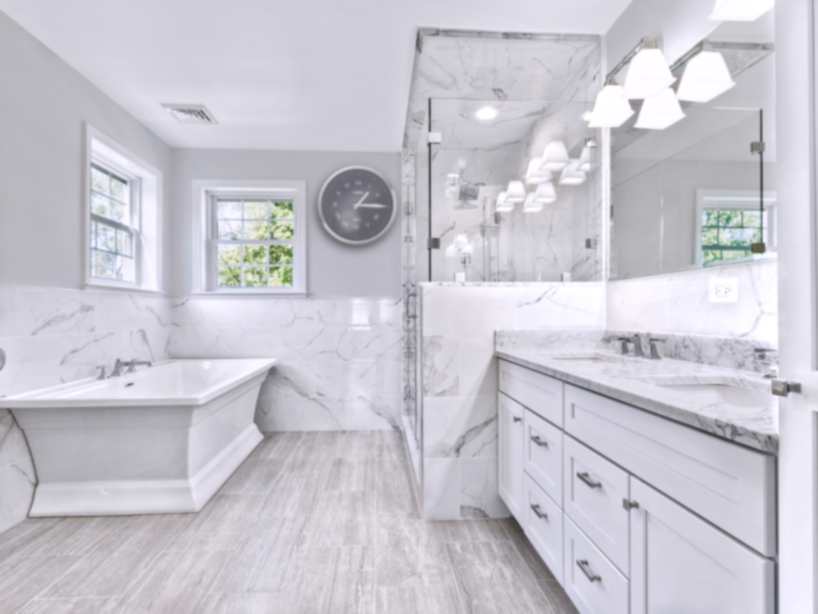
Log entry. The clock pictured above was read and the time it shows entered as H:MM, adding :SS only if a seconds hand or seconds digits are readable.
1:15
